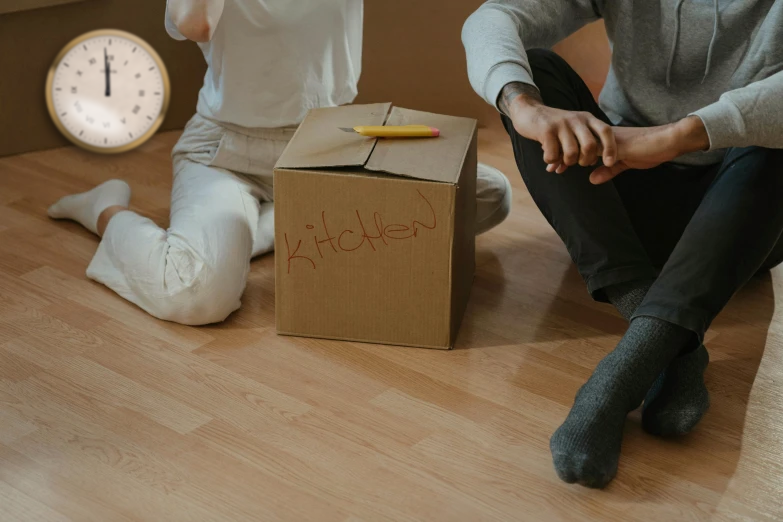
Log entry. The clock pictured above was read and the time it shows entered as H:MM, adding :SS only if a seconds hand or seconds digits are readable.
11:59
